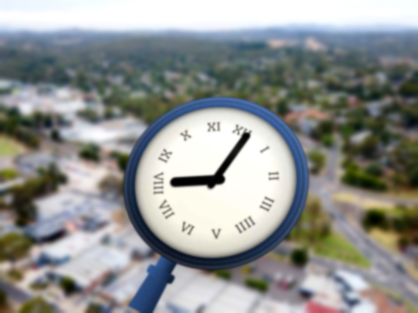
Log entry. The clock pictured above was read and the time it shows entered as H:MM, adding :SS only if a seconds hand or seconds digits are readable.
8:01
